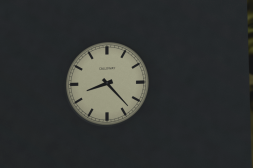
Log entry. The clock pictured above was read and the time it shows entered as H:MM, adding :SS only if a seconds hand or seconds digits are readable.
8:23
